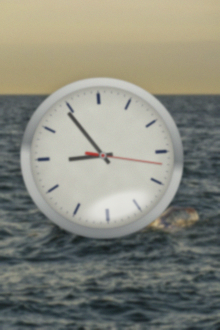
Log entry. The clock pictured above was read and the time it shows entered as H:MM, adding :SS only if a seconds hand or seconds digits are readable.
8:54:17
